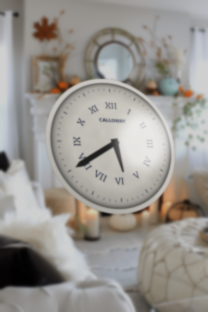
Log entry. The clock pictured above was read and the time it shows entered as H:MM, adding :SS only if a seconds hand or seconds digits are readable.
5:40
